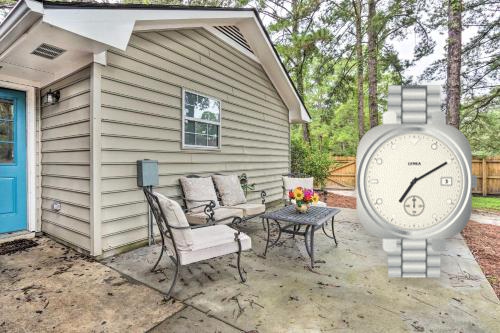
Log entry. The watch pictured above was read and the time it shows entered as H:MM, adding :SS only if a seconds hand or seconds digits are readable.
7:10
